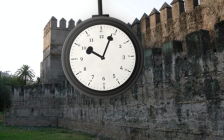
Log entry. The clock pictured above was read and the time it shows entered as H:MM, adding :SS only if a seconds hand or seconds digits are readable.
10:04
